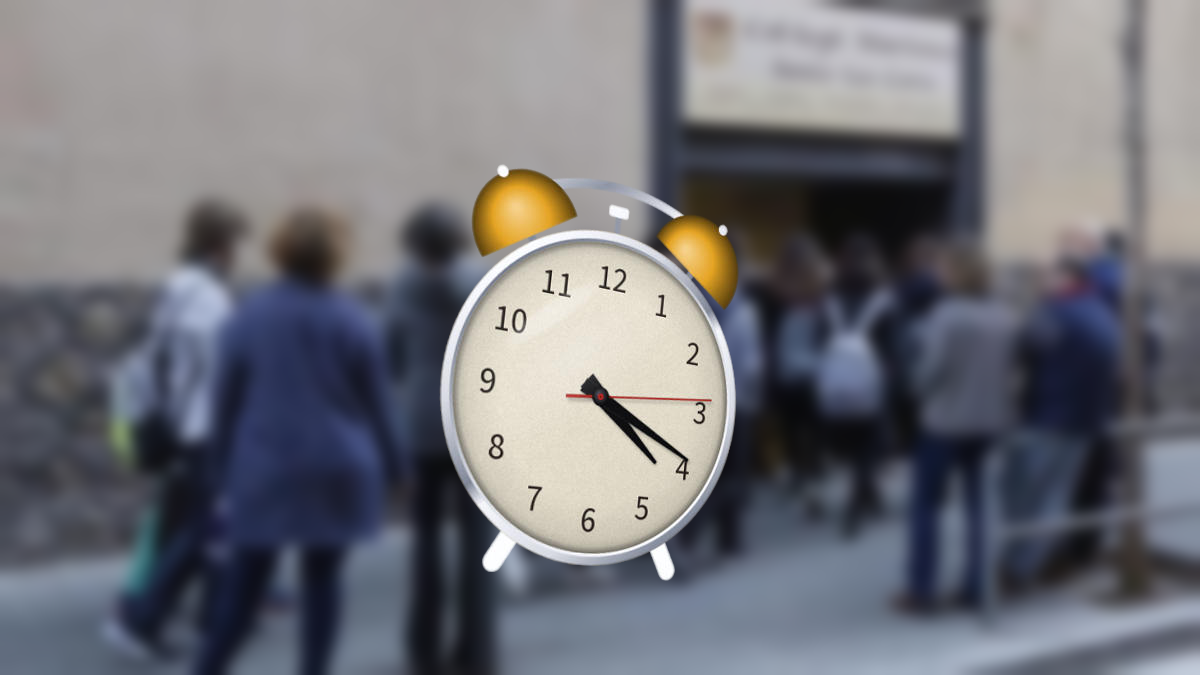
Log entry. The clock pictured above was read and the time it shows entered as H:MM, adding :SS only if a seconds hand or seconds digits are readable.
4:19:14
